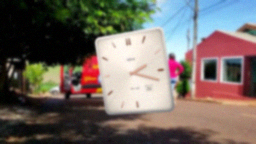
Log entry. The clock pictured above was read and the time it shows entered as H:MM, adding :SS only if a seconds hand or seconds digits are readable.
2:18
